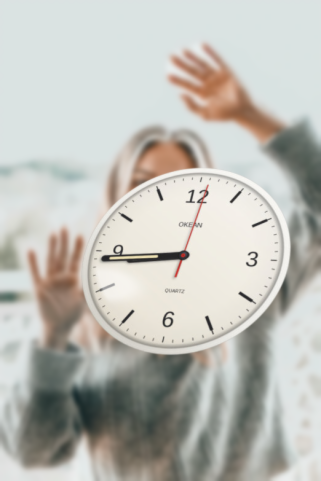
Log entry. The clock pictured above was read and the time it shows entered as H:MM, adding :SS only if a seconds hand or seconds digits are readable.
8:44:01
